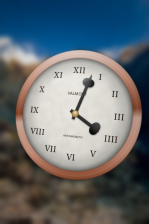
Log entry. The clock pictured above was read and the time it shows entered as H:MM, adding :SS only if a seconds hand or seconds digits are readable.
4:03
